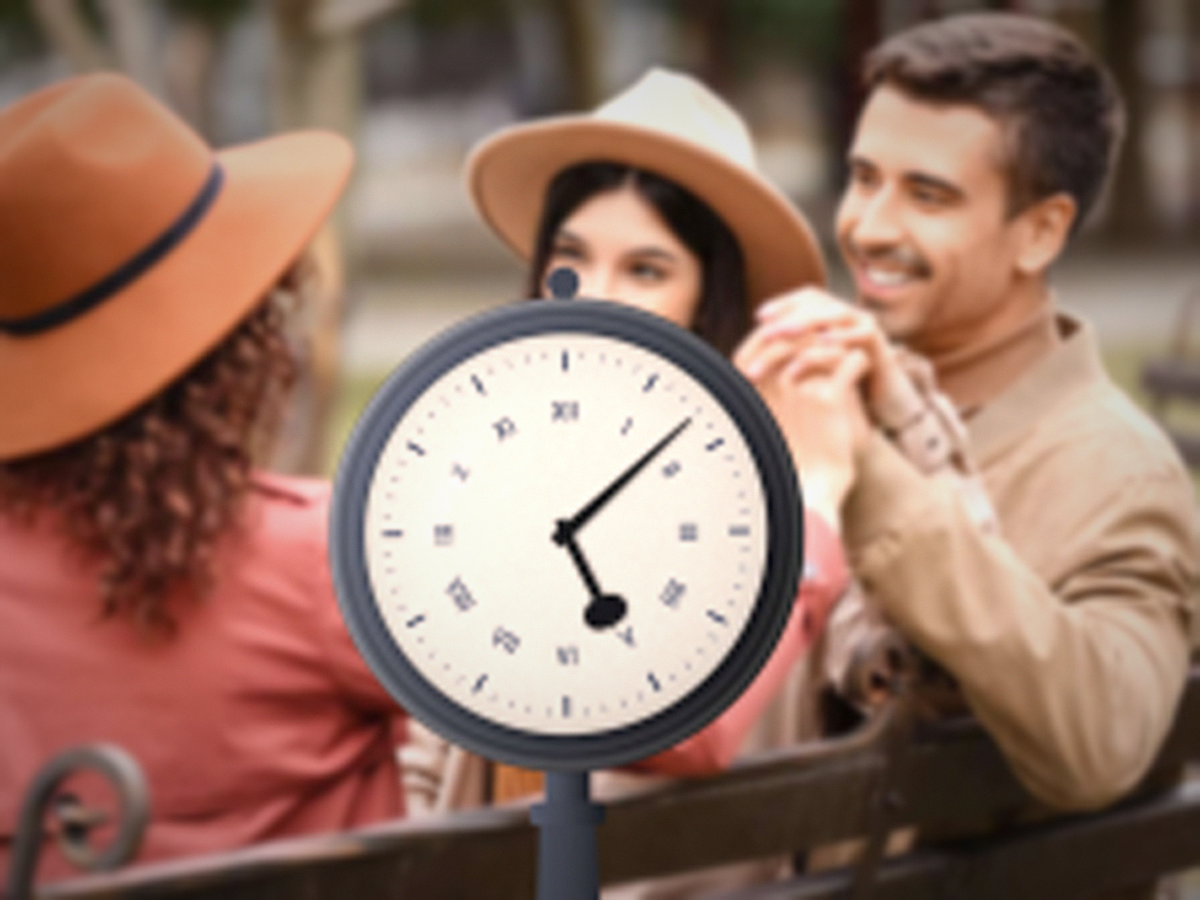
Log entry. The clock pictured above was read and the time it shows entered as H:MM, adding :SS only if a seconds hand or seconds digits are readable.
5:08
